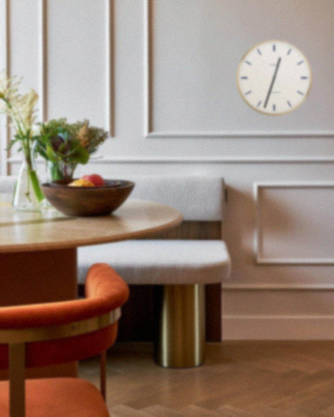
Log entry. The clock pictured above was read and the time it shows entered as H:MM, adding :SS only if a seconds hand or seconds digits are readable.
12:33
